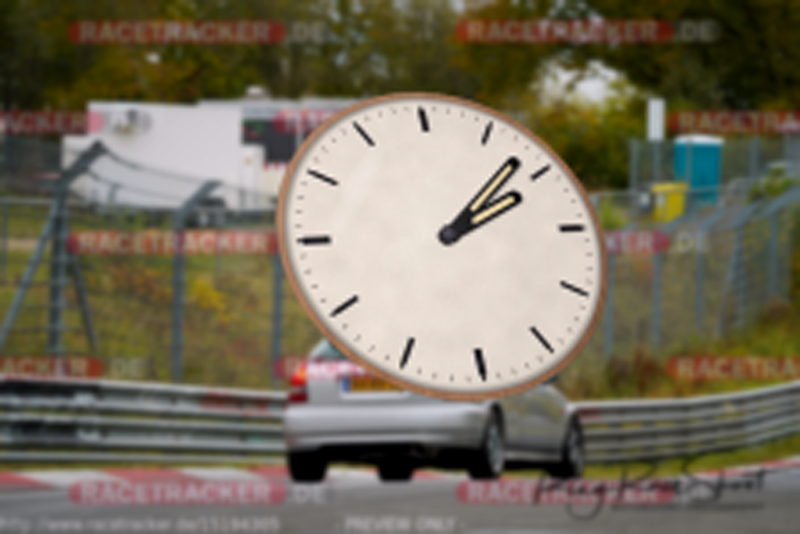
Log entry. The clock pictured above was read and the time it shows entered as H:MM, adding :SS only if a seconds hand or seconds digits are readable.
2:08
